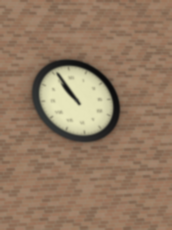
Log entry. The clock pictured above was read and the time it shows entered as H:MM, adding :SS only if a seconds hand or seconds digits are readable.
10:56
